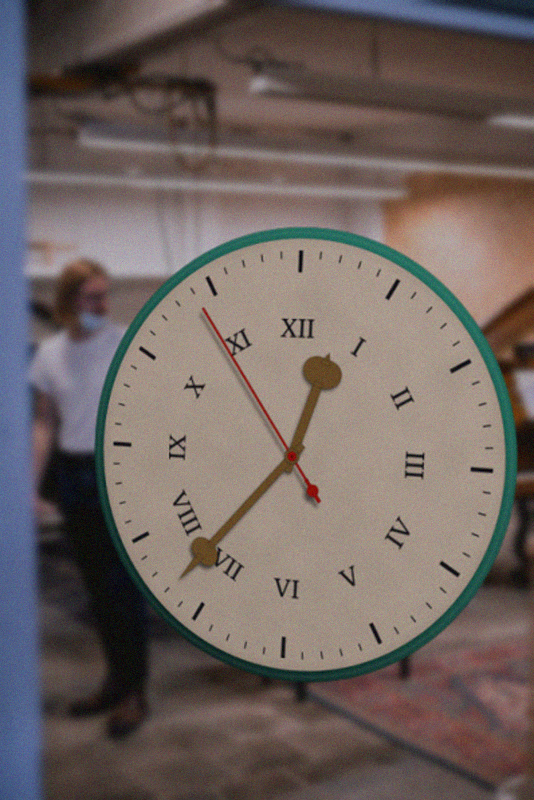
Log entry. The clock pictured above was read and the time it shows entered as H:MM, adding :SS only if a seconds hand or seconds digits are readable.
12:36:54
